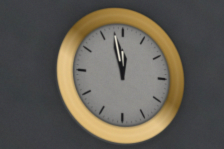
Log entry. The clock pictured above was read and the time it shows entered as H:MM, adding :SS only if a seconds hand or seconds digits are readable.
11:58
